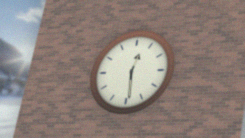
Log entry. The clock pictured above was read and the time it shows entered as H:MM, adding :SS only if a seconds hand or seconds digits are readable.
12:29
